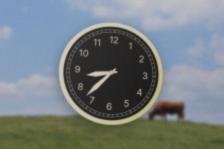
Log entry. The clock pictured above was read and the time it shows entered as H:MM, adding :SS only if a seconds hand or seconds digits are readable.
8:37
